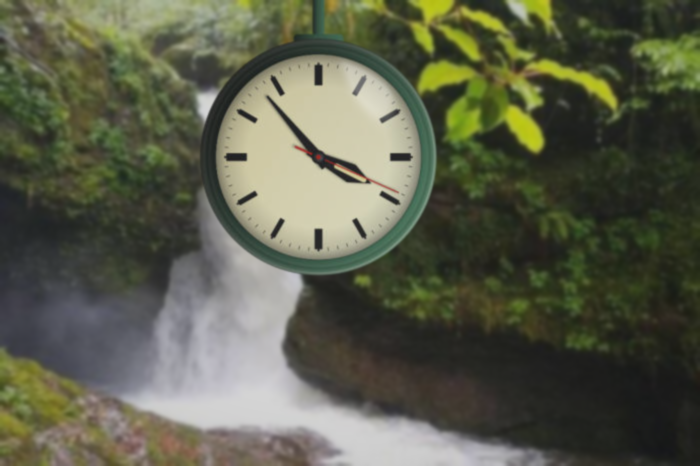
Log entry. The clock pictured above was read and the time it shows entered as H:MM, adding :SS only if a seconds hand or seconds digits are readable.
3:53:19
